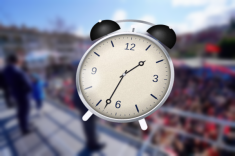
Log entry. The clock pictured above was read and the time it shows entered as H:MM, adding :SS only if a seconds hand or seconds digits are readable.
1:33
